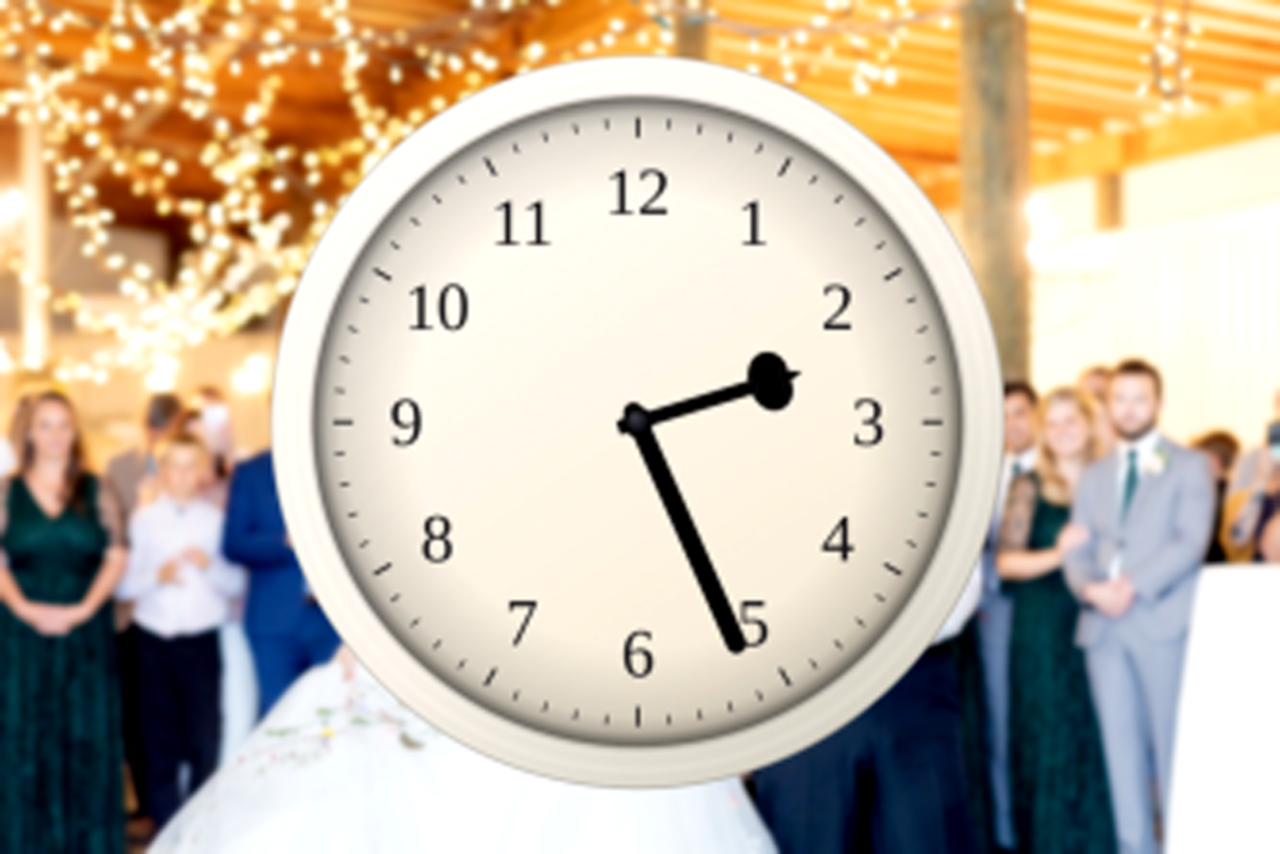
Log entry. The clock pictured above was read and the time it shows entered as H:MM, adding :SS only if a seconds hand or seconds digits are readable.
2:26
